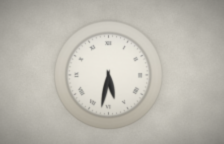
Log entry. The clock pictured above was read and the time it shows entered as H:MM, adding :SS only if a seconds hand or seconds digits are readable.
5:32
